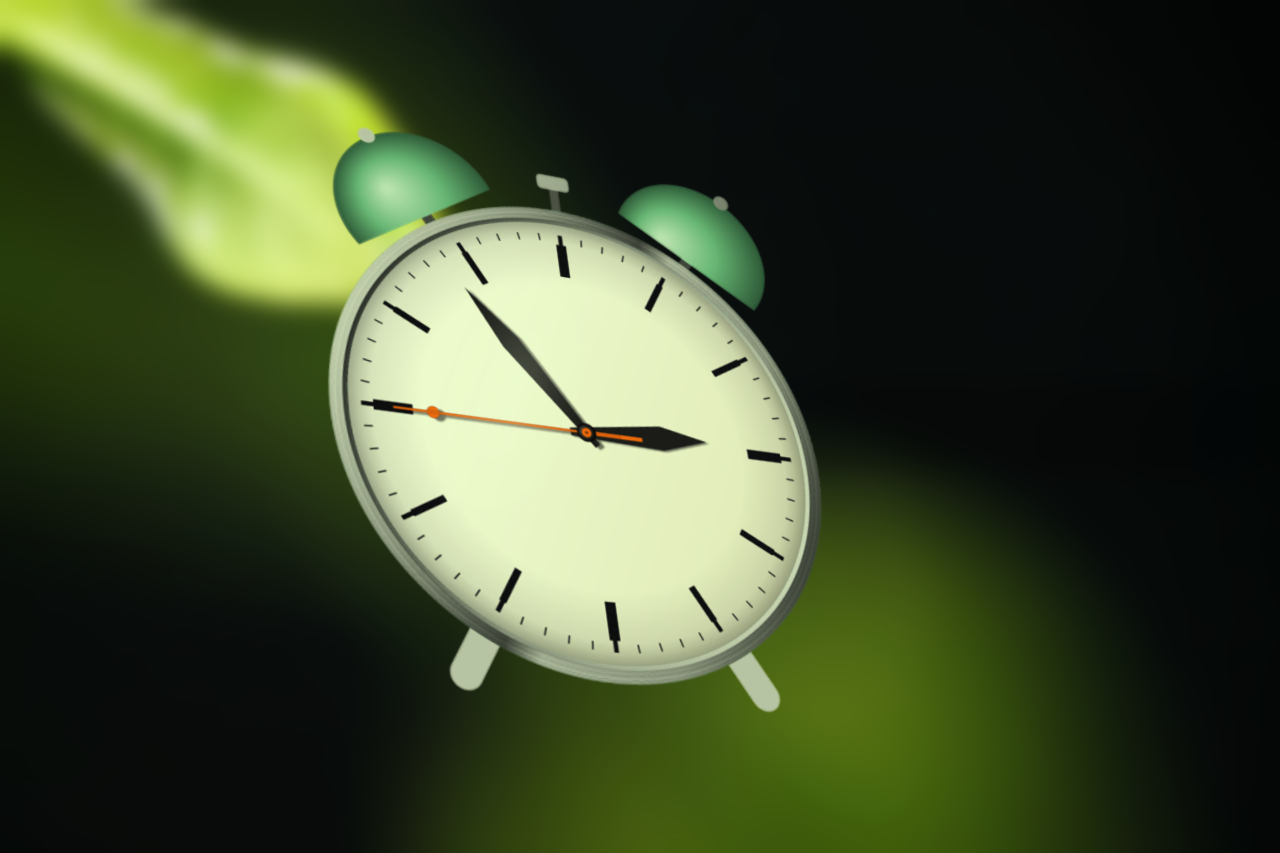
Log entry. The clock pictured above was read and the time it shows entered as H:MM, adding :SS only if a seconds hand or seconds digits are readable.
2:53:45
